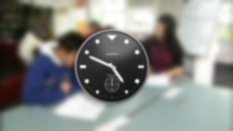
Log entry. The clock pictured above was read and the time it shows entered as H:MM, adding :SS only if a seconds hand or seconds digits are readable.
4:49
